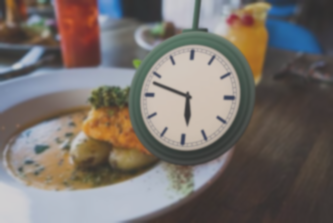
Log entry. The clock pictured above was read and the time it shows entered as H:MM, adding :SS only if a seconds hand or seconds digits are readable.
5:48
